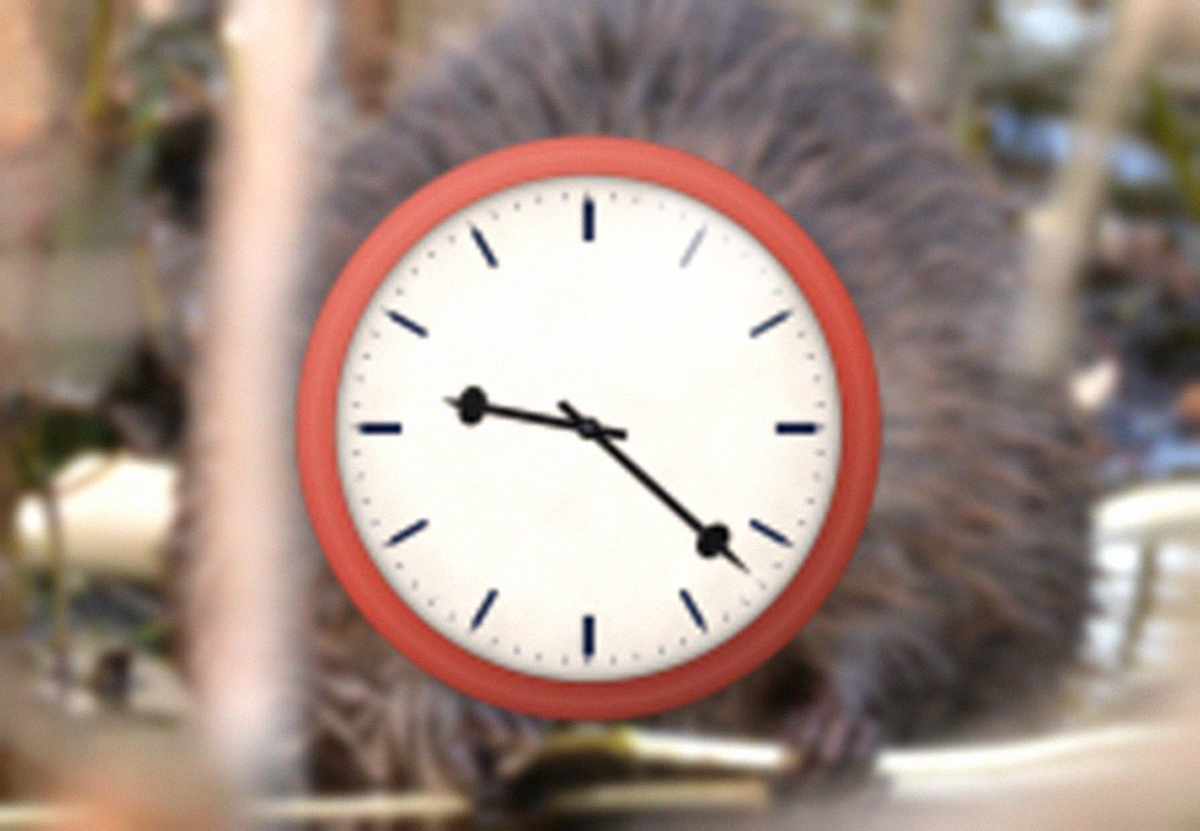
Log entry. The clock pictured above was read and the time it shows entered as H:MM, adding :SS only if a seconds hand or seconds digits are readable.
9:22
